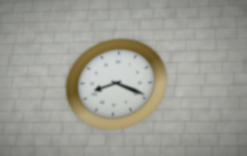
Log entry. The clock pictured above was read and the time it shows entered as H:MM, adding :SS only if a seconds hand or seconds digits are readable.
8:19
